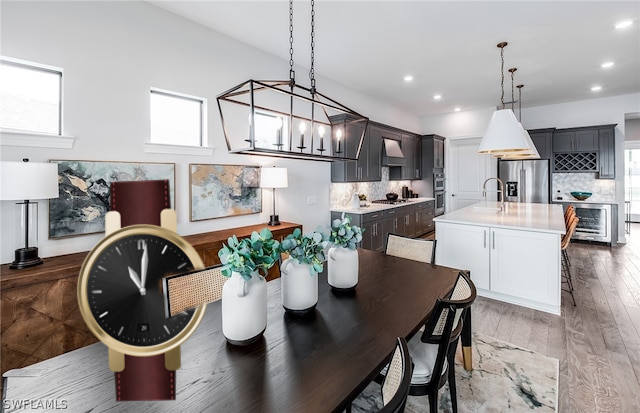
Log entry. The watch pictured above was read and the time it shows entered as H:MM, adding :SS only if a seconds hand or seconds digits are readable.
11:01
